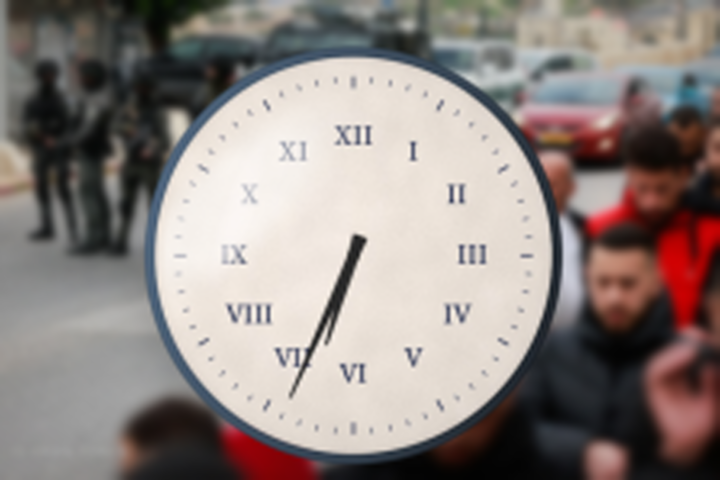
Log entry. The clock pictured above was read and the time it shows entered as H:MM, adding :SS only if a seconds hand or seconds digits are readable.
6:34
